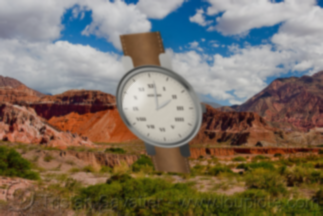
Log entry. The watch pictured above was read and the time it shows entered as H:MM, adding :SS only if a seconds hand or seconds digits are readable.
2:01
